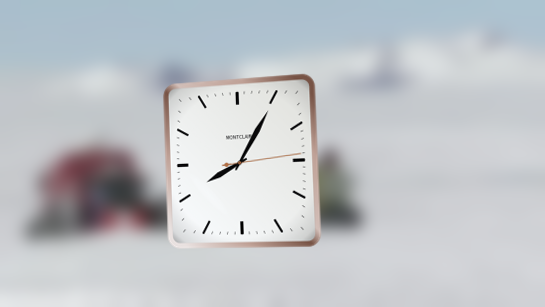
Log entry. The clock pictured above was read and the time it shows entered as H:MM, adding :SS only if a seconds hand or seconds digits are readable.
8:05:14
